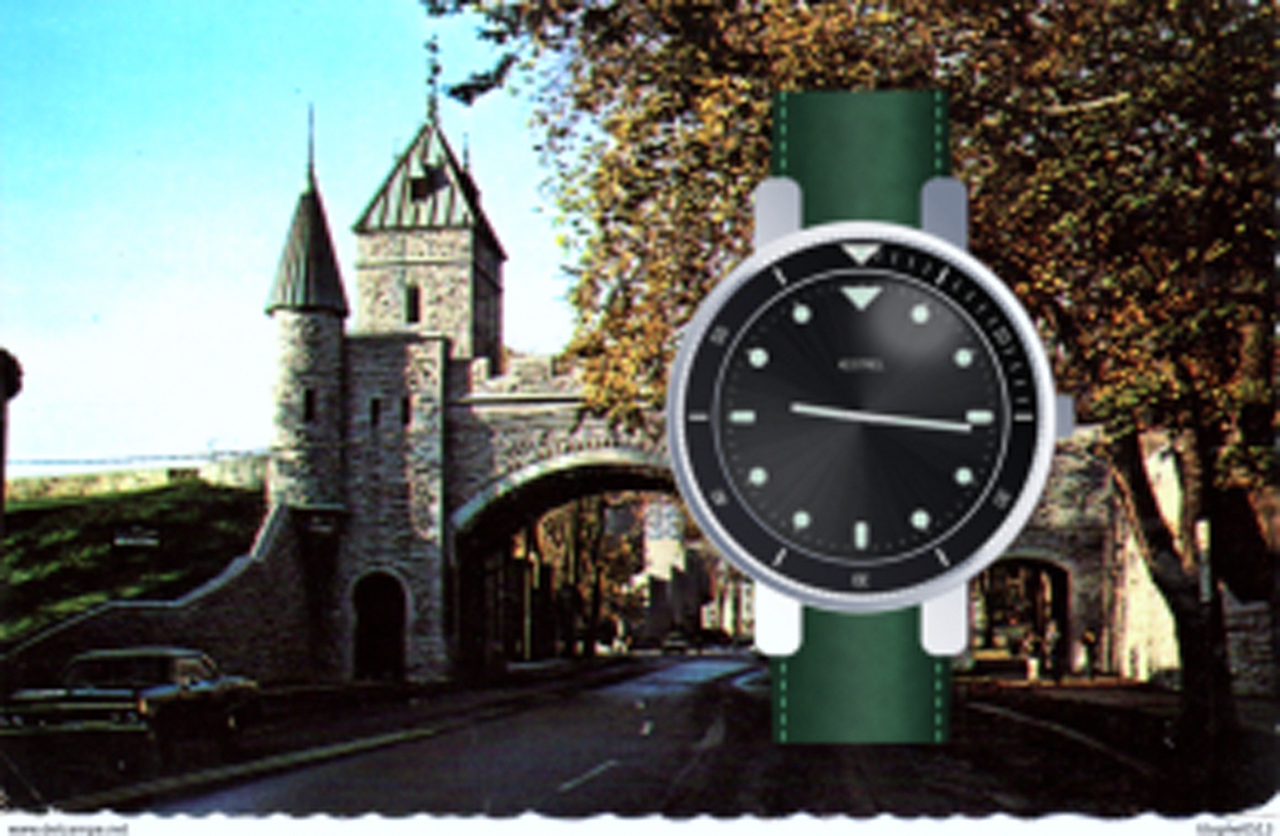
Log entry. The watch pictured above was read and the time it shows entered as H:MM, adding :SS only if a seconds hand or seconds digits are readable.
9:16
